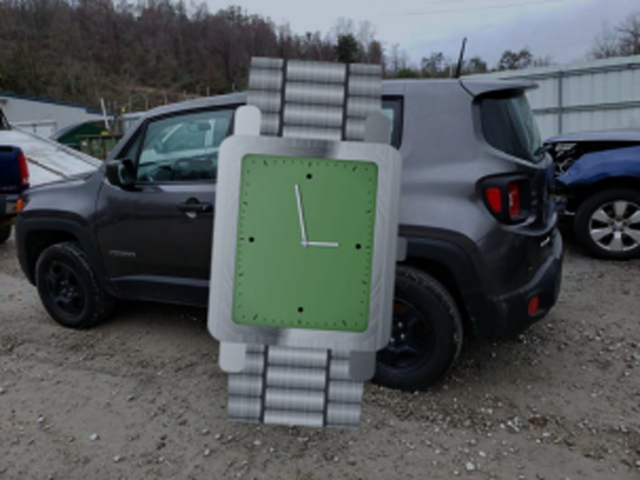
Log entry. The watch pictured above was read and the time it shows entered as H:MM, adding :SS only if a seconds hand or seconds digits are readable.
2:58
